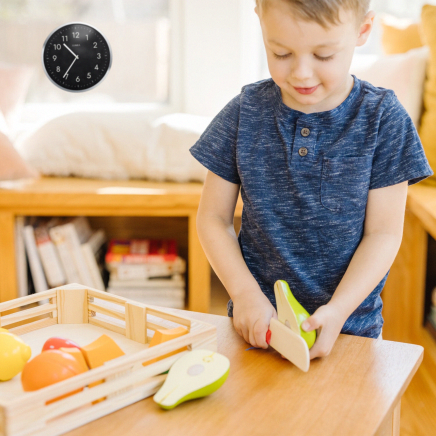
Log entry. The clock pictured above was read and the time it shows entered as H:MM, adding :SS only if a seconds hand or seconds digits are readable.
10:36
